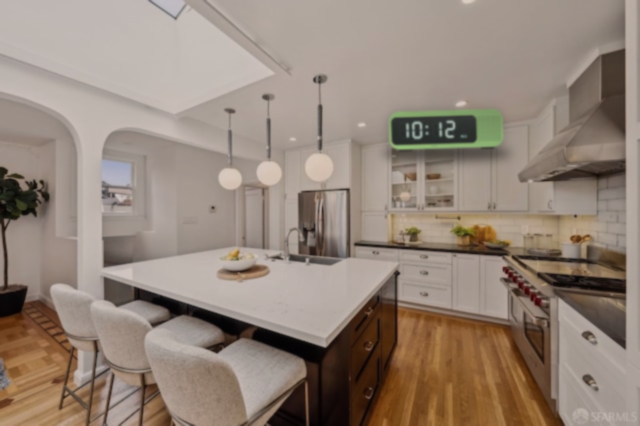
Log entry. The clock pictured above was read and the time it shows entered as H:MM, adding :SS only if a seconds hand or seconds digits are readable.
10:12
